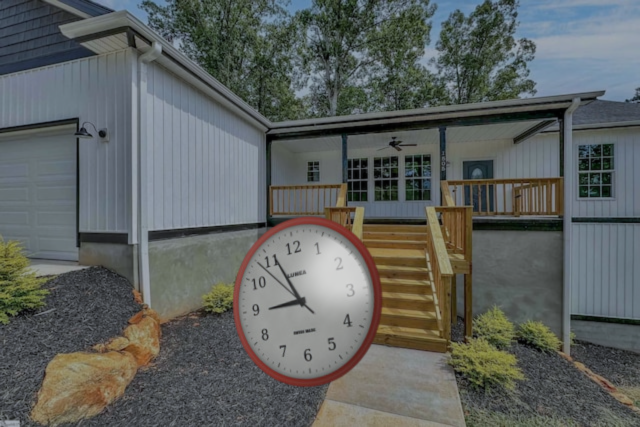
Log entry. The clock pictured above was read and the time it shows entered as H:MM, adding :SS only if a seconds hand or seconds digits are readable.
8:55:53
